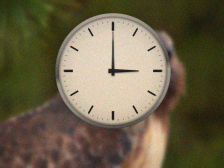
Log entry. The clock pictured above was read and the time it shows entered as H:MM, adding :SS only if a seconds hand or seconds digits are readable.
3:00
